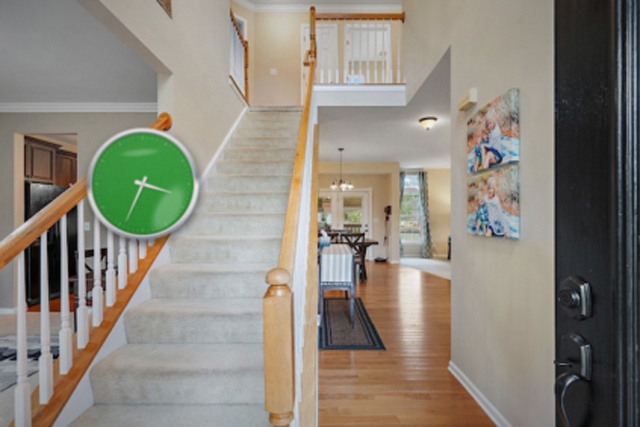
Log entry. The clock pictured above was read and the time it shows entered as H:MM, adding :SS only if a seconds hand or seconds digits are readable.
3:34
